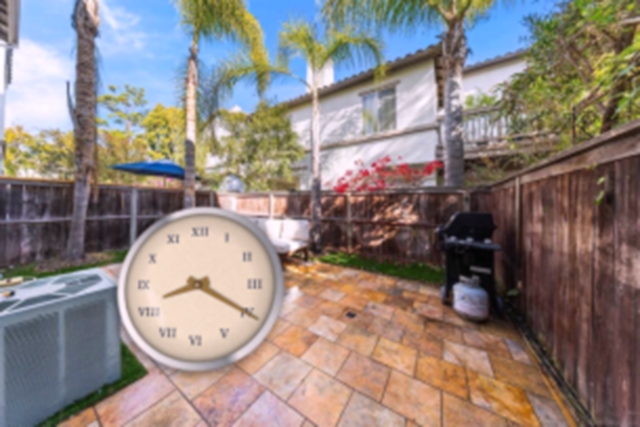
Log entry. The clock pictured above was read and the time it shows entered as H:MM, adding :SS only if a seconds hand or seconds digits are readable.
8:20
